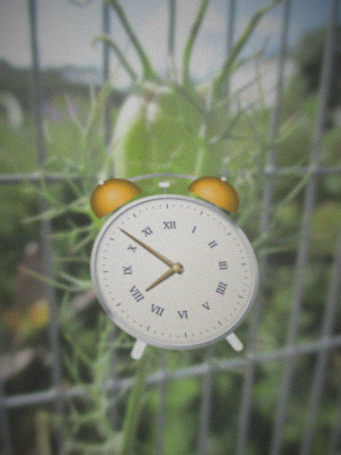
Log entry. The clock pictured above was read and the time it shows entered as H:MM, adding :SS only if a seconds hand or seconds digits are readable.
7:52
